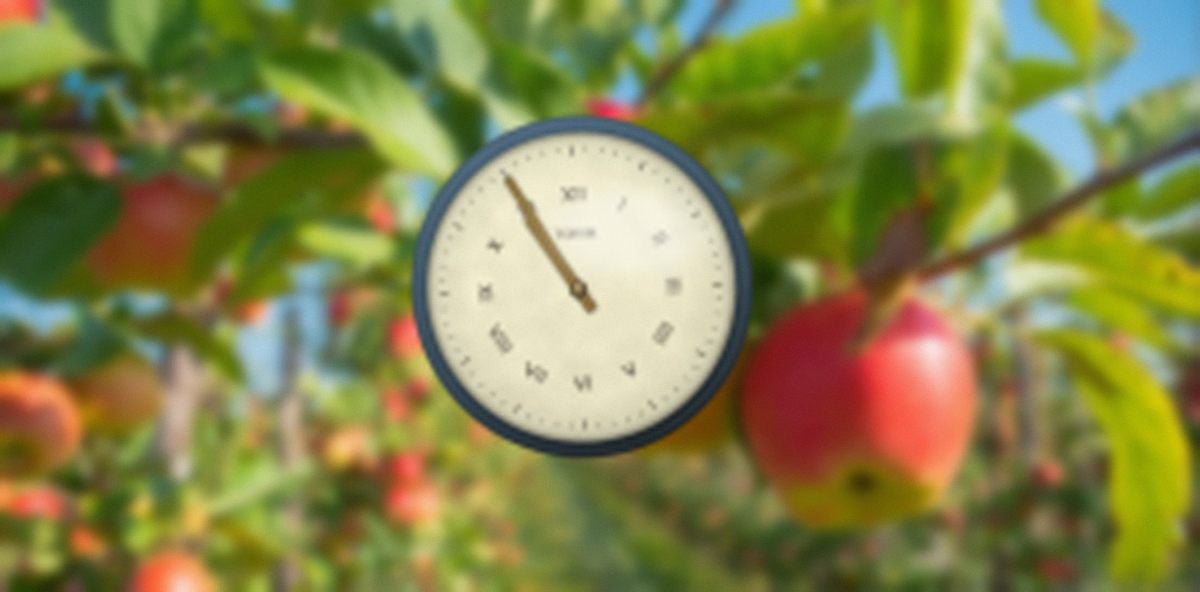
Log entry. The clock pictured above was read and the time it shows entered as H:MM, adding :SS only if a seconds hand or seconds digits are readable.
10:55
